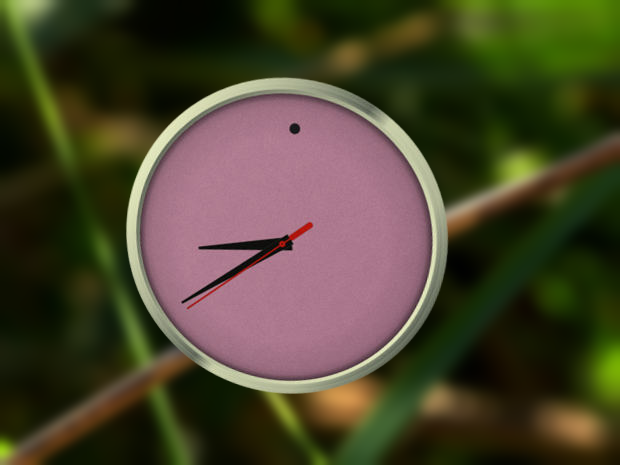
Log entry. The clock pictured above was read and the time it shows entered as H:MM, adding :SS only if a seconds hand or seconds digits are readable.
8:38:38
